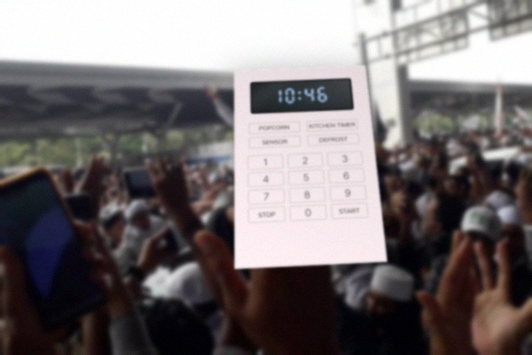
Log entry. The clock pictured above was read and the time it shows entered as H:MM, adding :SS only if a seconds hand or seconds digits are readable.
10:46
